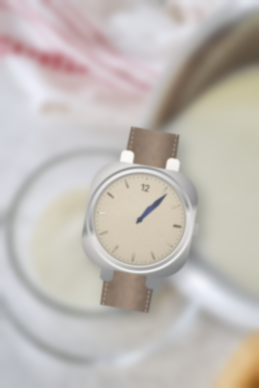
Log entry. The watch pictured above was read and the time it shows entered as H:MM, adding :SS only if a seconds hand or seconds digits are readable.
1:06
